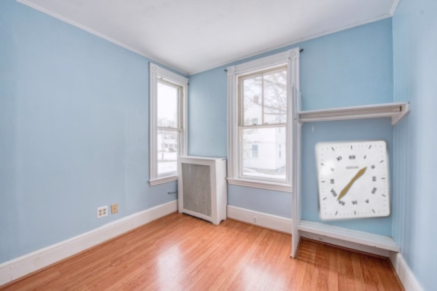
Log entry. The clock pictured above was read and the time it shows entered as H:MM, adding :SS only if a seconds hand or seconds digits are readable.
1:37
